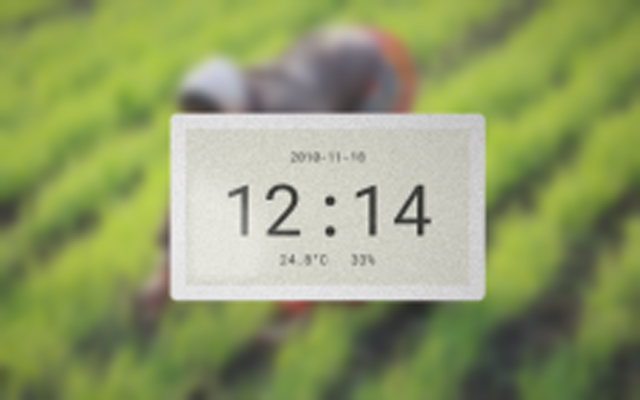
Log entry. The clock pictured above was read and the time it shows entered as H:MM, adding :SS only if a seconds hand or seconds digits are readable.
12:14
